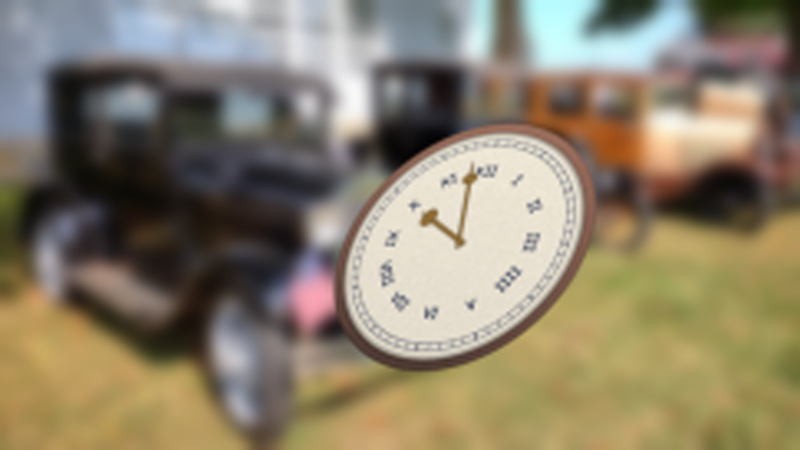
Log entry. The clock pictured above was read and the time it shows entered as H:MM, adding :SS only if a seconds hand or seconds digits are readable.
9:58
